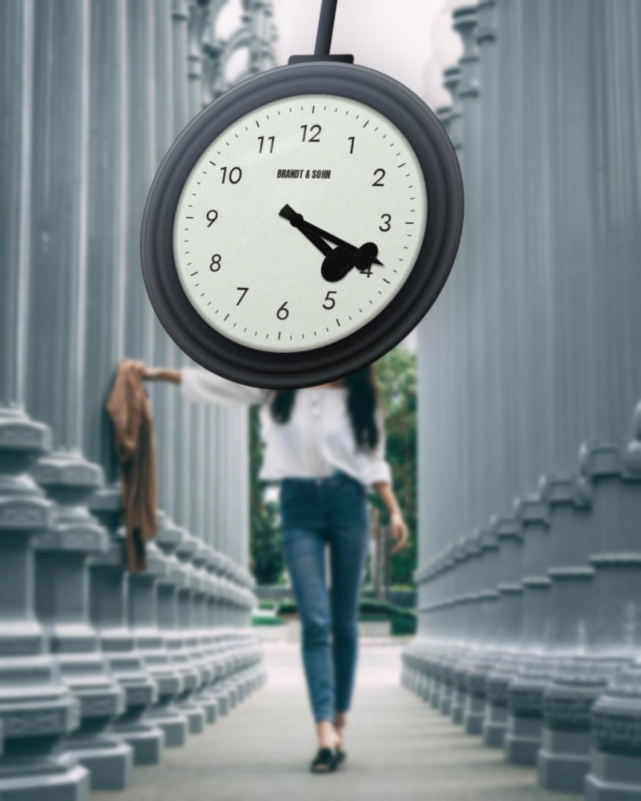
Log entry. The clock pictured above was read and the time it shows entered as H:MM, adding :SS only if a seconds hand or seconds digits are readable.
4:19
